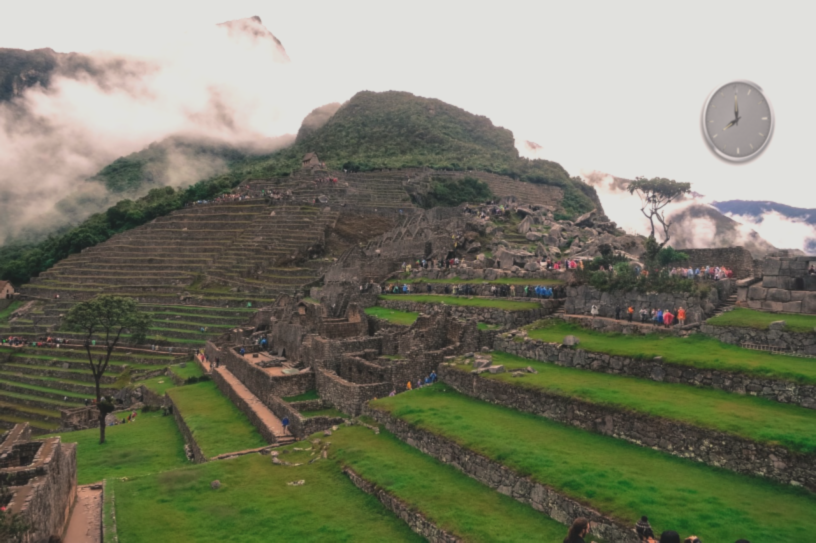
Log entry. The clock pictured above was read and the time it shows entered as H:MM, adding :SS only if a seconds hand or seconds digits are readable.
8:00
